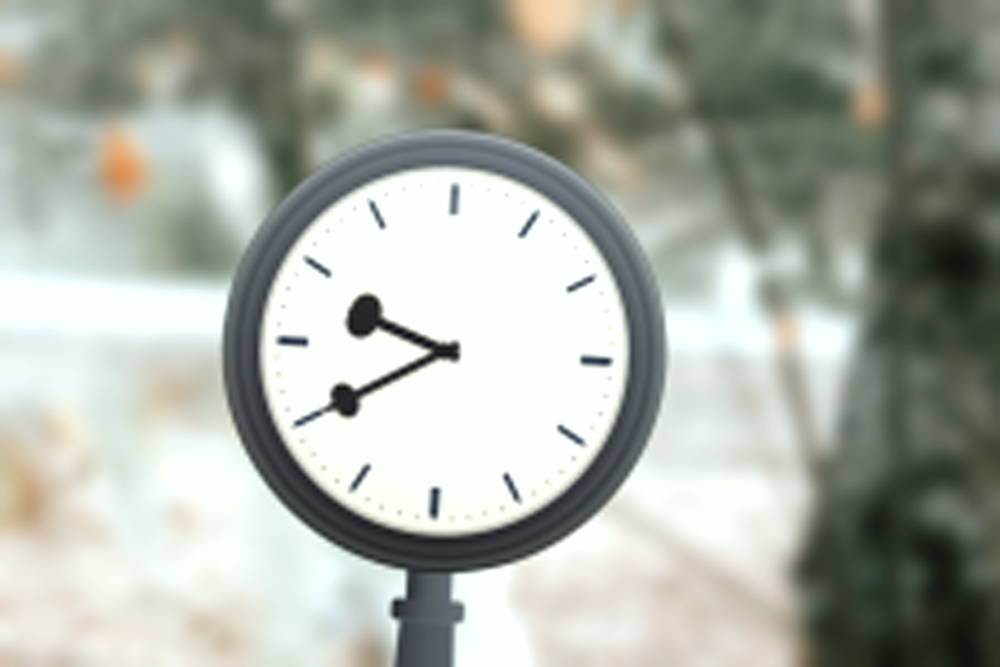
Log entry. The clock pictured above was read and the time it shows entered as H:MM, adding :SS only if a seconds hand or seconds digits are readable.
9:40
